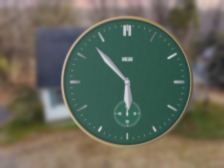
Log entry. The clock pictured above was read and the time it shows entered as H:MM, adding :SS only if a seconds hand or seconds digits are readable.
5:53
